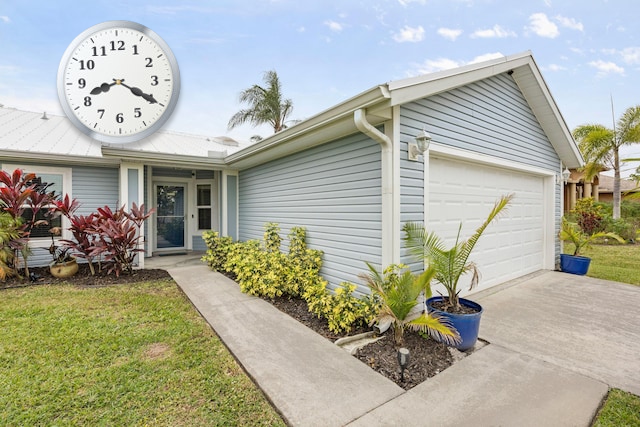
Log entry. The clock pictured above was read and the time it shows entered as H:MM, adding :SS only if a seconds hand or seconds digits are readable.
8:20
